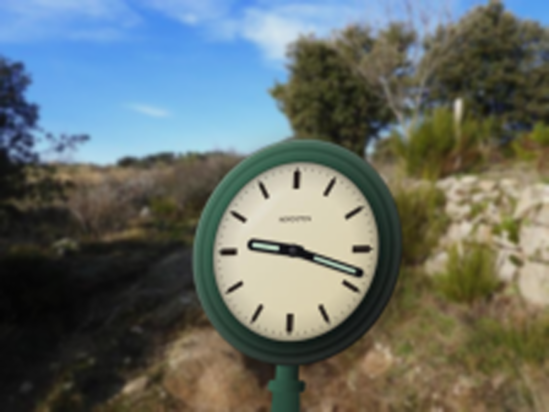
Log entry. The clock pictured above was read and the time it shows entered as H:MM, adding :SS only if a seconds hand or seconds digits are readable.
9:18
